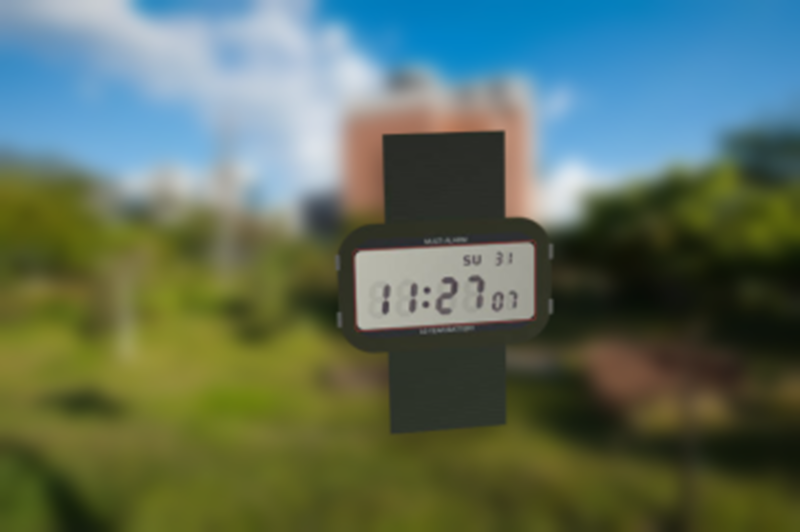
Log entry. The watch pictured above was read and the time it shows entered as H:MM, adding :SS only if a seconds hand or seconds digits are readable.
11:27:07
